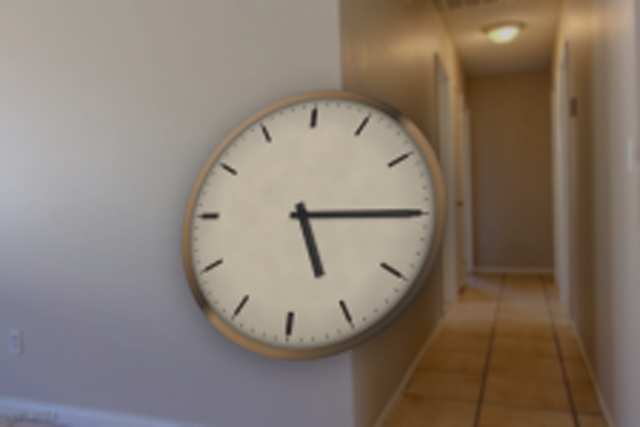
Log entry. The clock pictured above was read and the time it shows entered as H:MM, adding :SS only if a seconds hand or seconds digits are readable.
5:15
